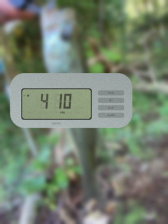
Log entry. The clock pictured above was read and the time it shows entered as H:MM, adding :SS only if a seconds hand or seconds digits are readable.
4:10
